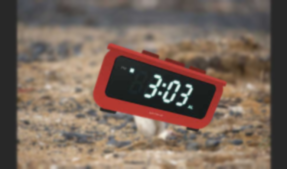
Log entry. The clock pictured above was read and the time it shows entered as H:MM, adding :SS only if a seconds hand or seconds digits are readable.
3:03
